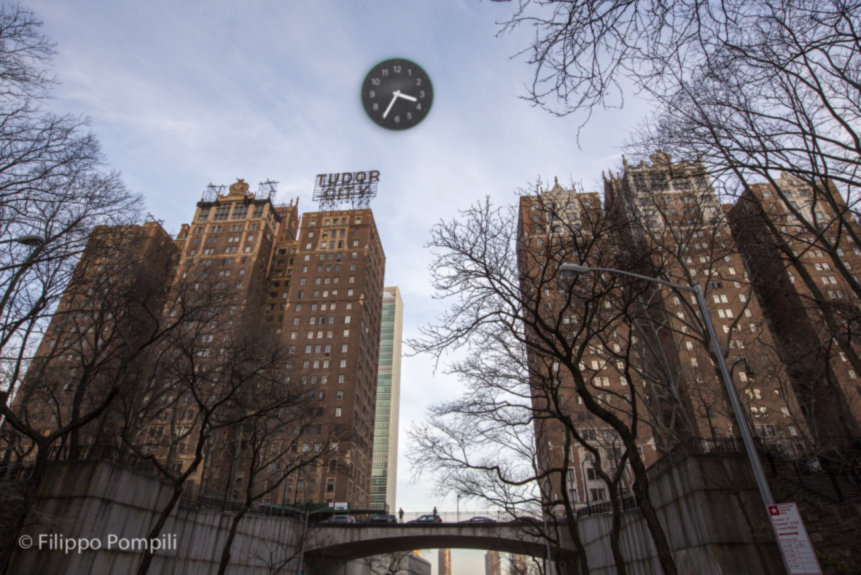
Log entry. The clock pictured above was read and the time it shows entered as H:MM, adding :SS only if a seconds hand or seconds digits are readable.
3:35
